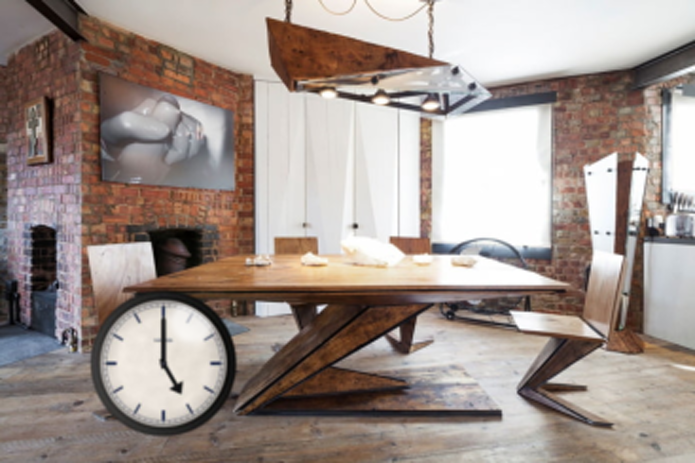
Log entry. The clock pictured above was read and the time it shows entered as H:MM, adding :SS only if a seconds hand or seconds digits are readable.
5:00
